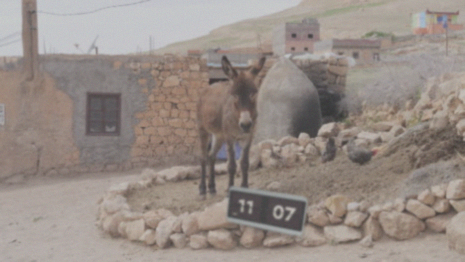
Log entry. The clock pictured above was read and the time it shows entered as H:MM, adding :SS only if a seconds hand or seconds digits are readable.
11:07
